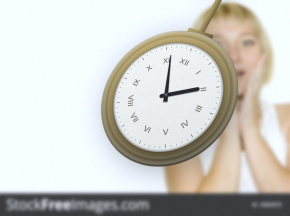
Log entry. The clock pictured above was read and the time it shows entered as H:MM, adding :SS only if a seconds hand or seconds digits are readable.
1:56
